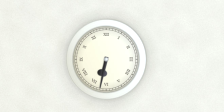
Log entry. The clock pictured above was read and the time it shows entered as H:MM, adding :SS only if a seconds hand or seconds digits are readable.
6:32
